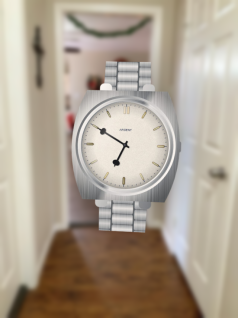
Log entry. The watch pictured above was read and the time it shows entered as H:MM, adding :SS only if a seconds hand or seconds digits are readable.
6:50
